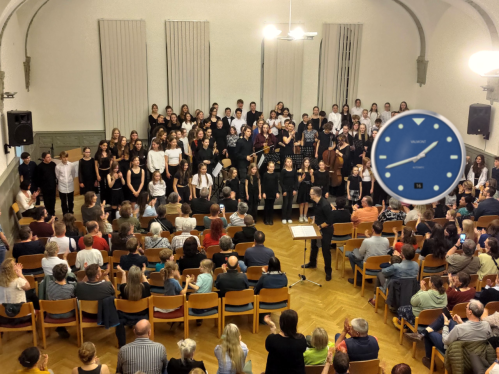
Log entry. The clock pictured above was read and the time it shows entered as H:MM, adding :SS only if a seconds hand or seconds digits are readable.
1:42
